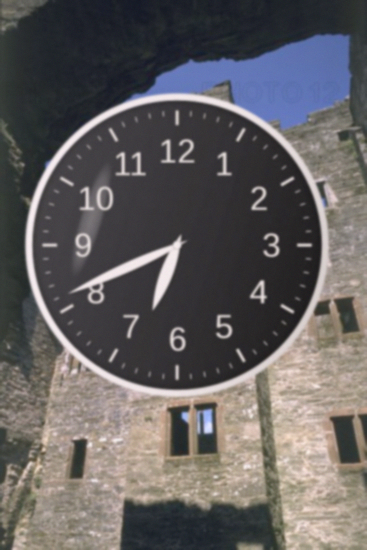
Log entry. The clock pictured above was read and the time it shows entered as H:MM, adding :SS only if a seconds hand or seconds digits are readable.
6:41
